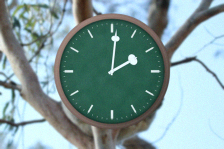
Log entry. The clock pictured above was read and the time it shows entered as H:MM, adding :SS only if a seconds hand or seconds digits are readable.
2:01
